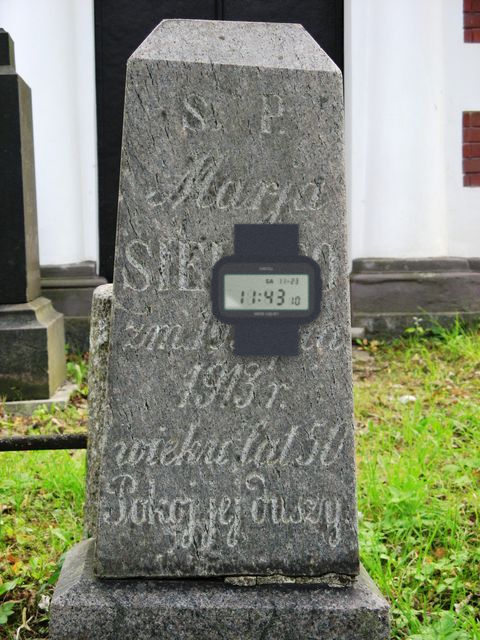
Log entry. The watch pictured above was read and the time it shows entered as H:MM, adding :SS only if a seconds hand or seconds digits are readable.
11:43
